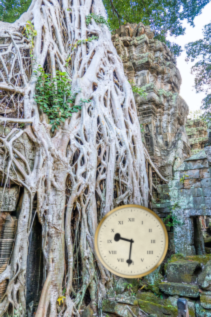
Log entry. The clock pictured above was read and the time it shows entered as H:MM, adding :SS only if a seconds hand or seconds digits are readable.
9:31
